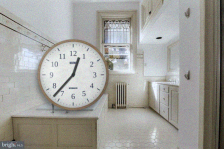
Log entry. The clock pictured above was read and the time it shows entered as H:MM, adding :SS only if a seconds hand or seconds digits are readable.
12:37
